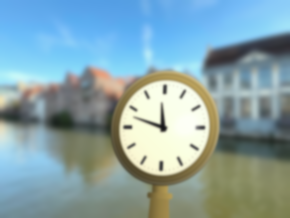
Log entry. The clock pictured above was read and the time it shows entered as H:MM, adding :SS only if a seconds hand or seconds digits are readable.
11:48
